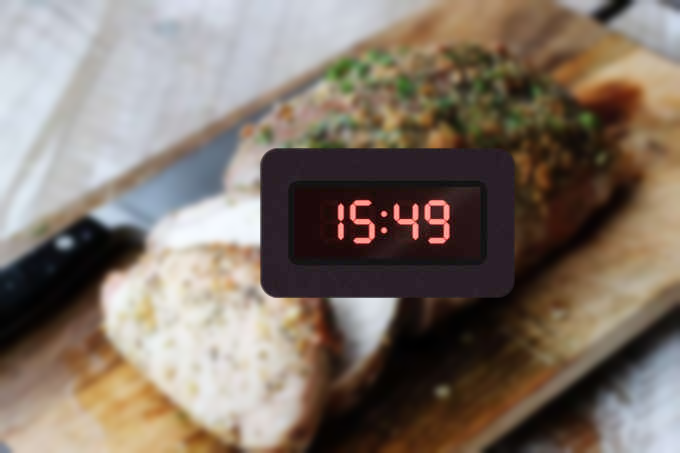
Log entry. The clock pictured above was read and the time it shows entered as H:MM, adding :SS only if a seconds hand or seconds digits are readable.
15:49
